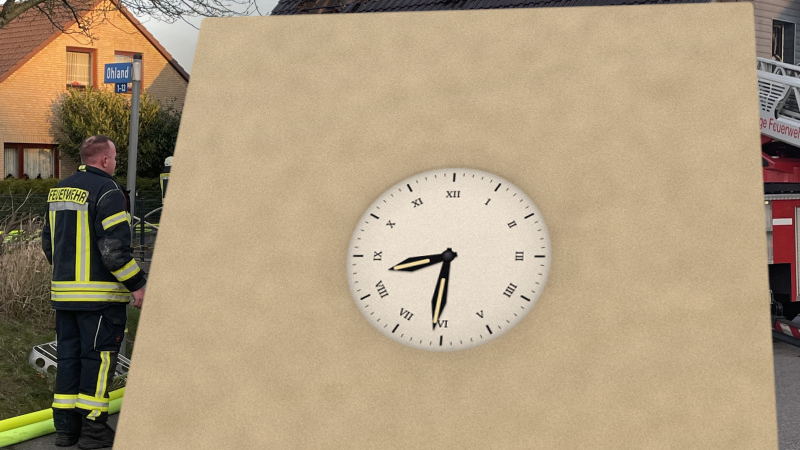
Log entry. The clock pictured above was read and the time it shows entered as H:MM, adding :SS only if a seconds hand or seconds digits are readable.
8:31
